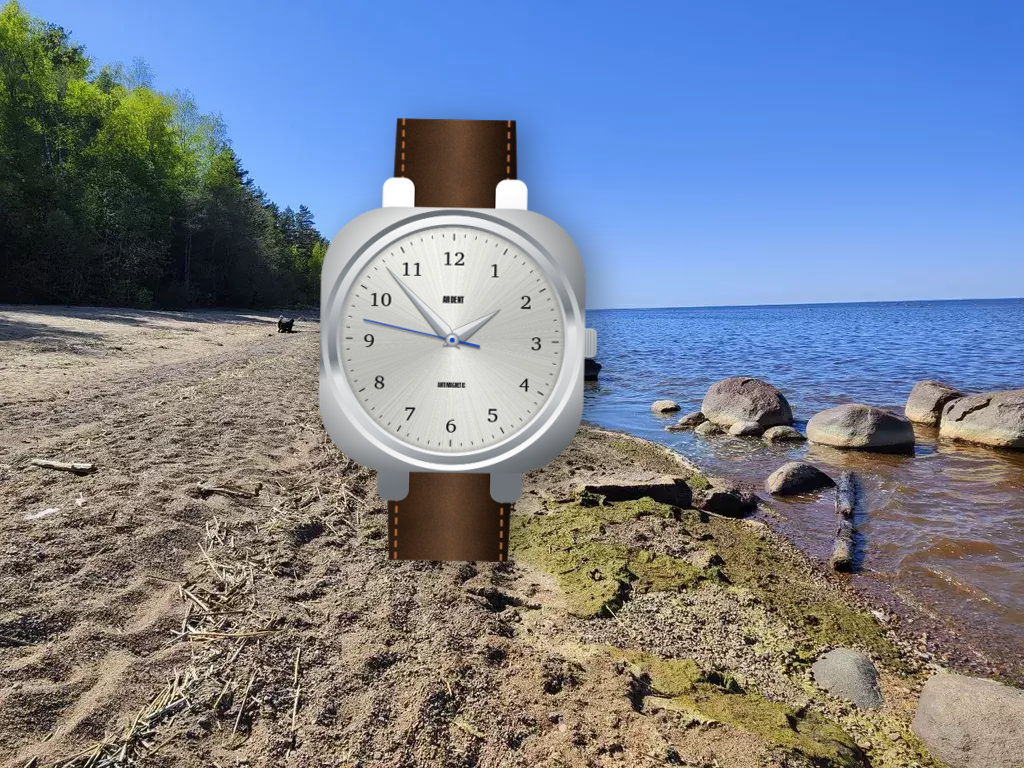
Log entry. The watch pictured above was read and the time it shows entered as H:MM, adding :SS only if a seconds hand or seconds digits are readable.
1:52:47
